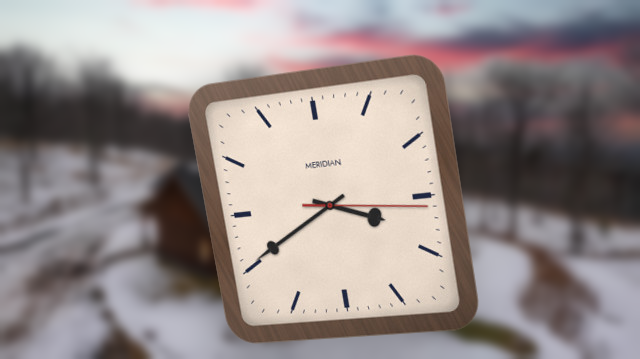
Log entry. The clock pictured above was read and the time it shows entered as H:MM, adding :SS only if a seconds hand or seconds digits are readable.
3:40:16
